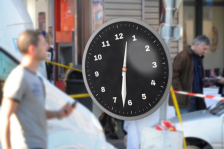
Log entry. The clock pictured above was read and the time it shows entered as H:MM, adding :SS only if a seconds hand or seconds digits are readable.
12:32
